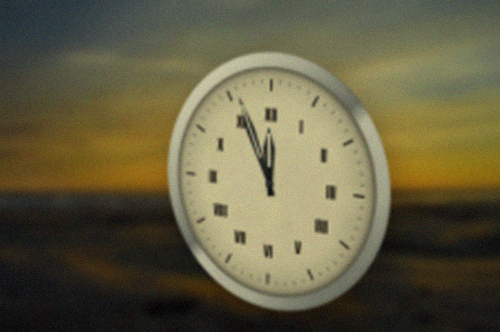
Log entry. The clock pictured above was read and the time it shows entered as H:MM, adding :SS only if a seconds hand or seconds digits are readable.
11:56
